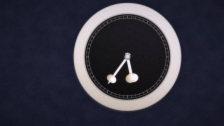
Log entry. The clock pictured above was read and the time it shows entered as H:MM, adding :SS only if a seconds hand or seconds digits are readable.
5:36
